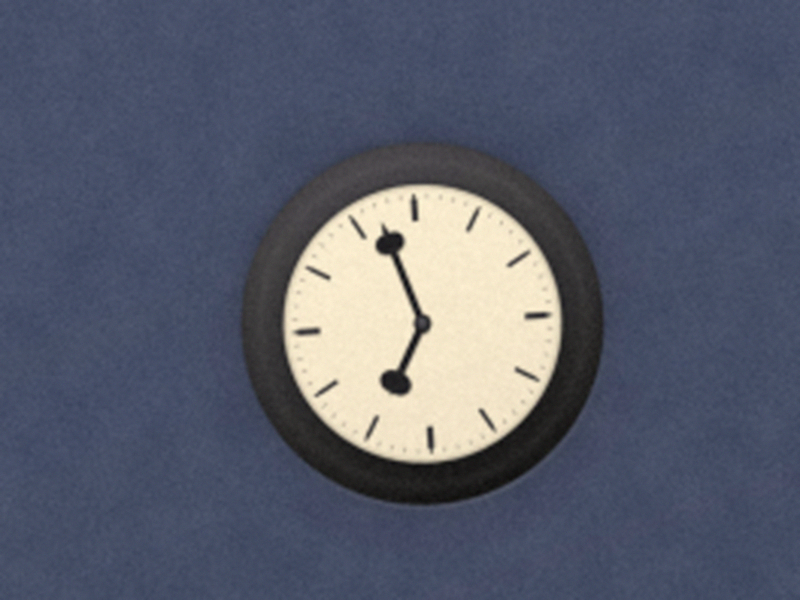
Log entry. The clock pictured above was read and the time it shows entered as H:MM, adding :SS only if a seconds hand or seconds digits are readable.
6:57
